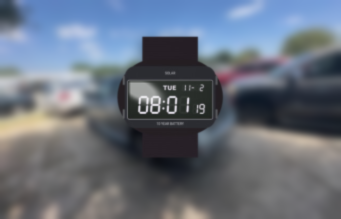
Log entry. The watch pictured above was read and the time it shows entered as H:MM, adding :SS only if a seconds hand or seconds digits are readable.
8:01:19
